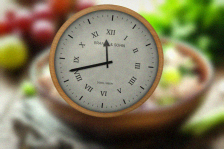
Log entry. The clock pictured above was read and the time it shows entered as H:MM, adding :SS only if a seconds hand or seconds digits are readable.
11:42
